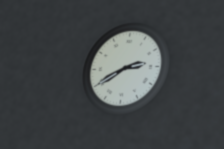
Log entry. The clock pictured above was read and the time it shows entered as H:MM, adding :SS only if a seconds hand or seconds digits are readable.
2:40
